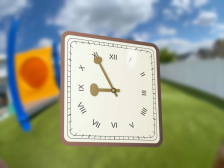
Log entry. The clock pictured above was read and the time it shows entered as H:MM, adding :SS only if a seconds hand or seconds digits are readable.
8:55
